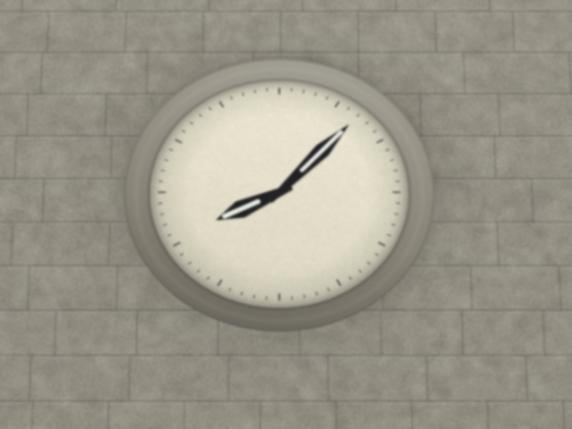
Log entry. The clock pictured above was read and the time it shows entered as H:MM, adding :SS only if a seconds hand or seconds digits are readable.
8:07
